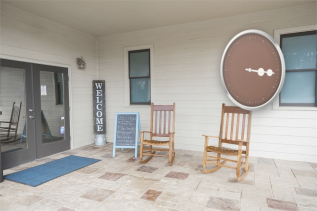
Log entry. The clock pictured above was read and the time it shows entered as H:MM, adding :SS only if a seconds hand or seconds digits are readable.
3:16
